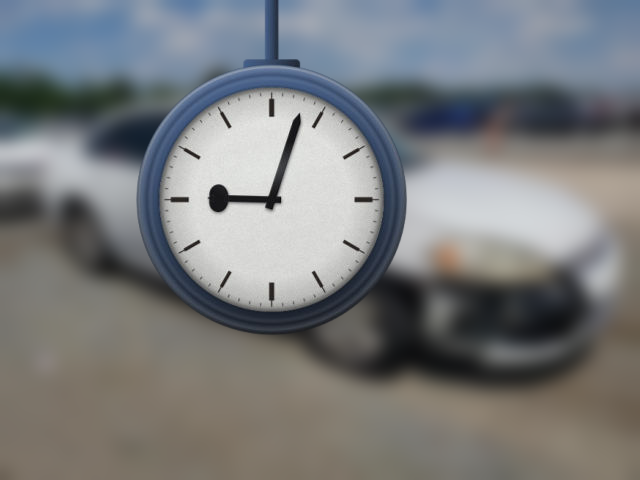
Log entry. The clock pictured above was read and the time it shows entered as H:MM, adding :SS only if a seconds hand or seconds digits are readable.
9:03
